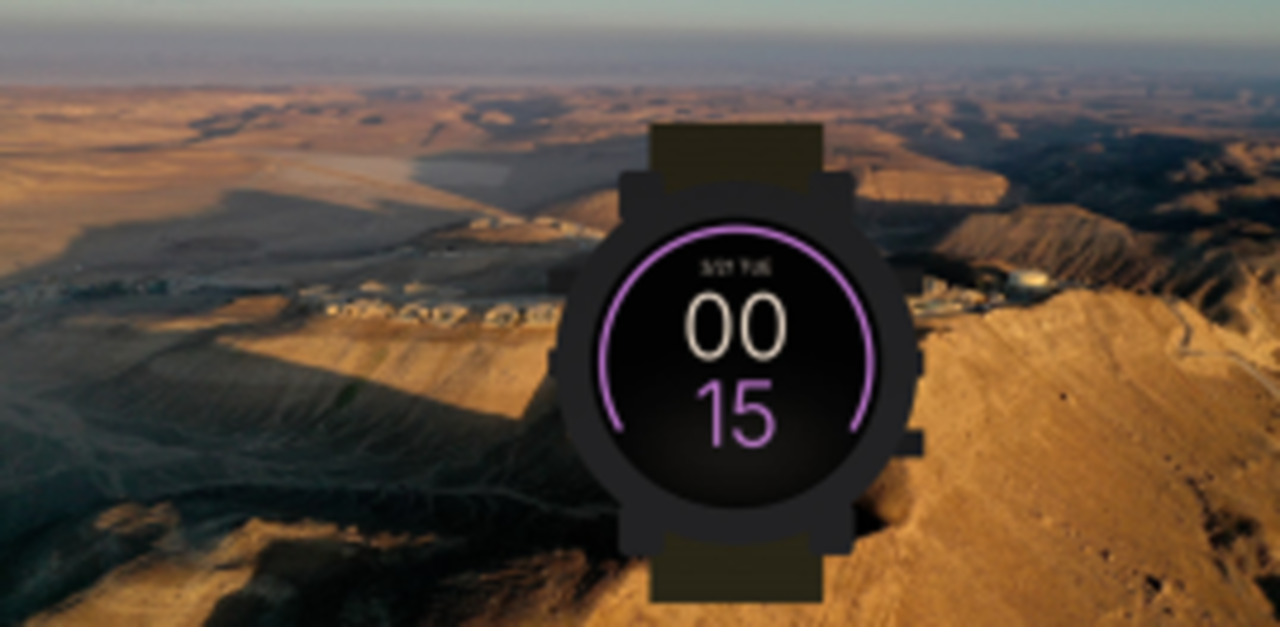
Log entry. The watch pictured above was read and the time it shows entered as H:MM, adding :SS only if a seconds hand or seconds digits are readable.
0:15
